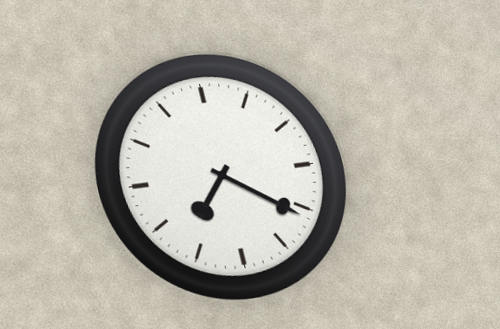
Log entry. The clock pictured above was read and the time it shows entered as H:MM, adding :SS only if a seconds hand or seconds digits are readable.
7:21
